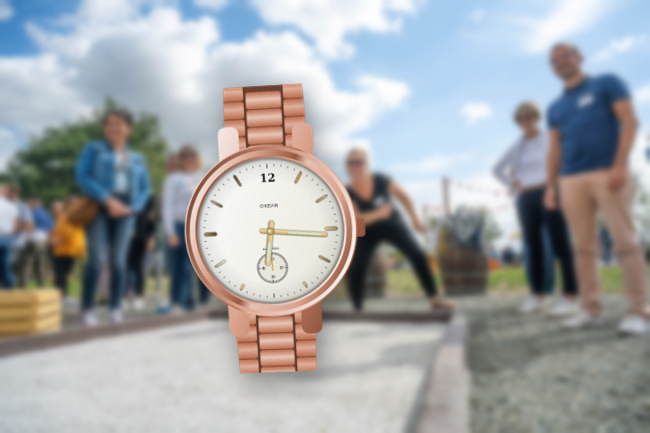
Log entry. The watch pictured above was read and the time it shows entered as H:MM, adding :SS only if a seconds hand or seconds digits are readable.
6:16
